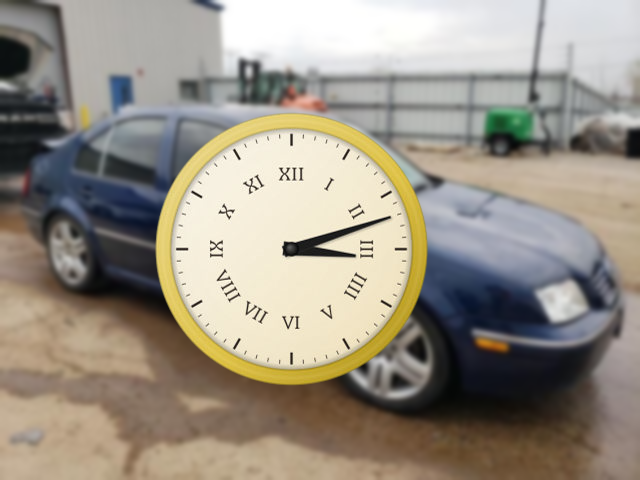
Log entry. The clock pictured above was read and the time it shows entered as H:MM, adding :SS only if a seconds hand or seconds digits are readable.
3:12
